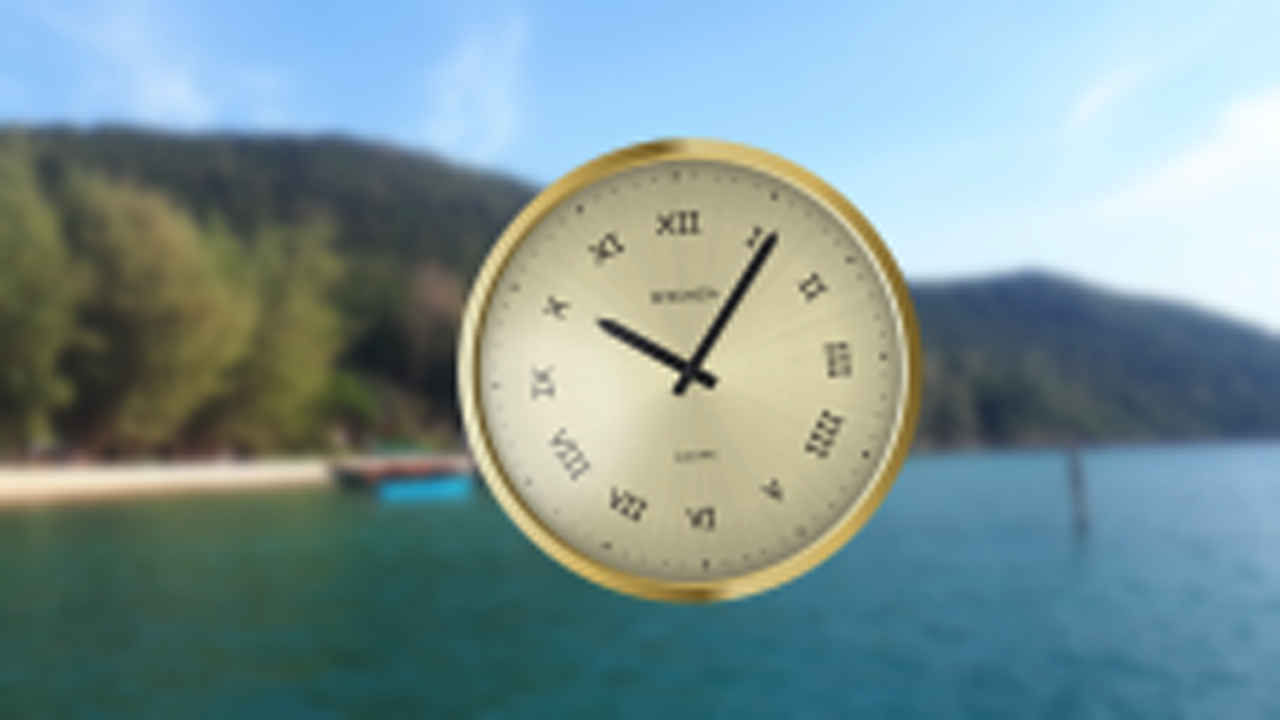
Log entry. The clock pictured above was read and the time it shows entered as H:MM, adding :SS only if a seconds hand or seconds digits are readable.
10:06
